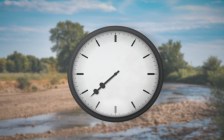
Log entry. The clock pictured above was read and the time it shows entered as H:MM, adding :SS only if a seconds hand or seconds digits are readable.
7:38
